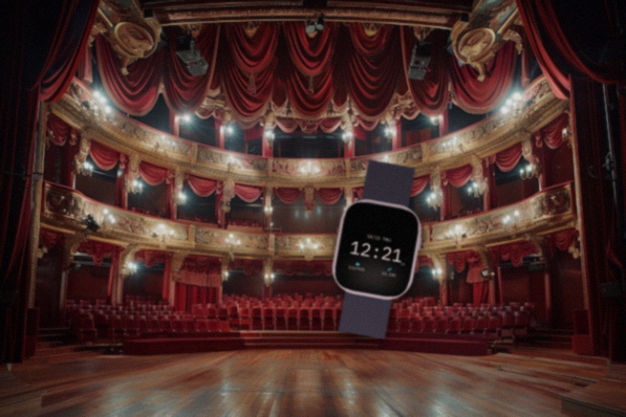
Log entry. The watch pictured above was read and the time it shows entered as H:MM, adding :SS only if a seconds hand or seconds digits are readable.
12:21
